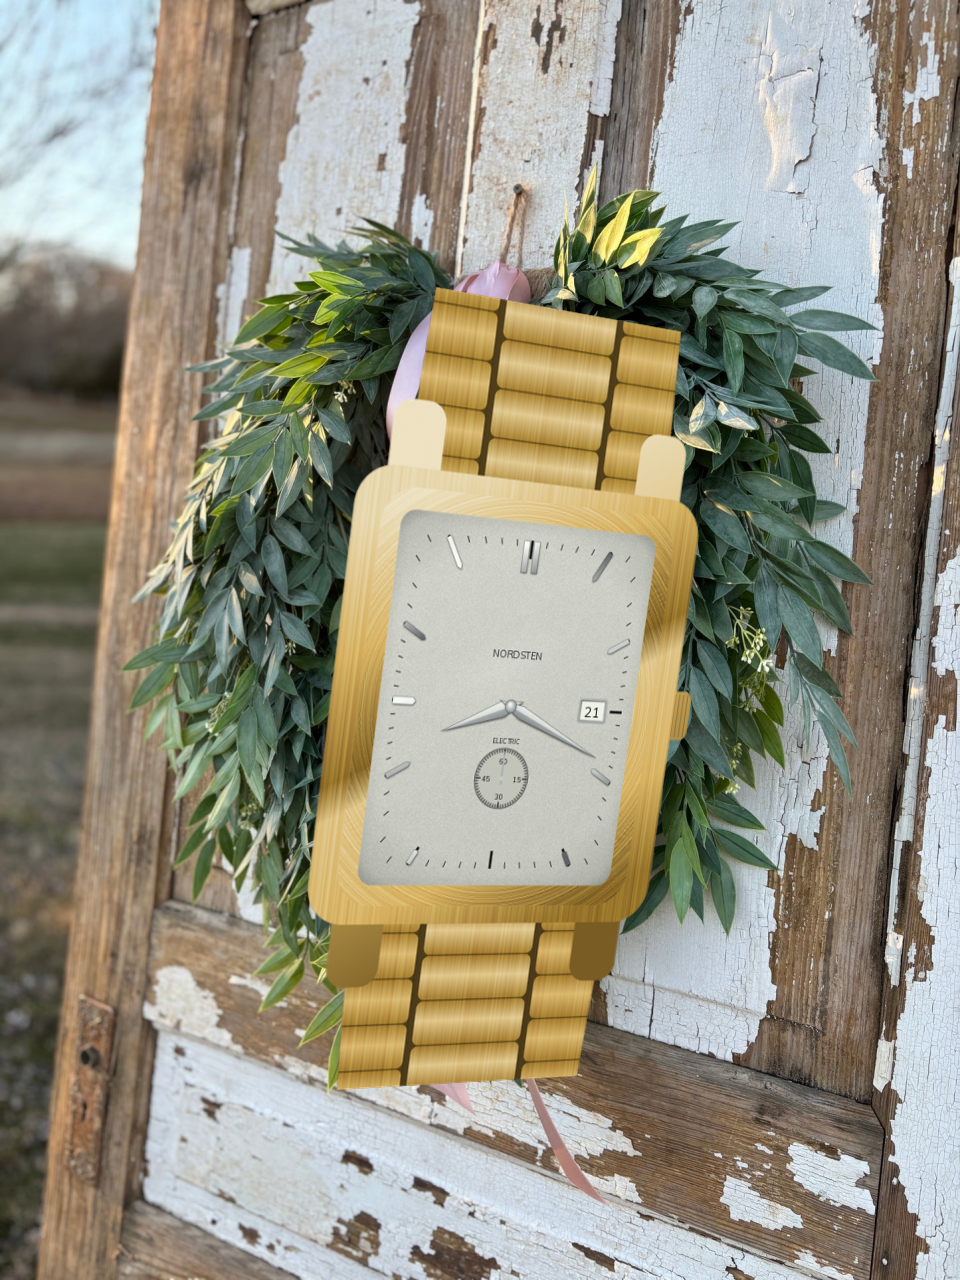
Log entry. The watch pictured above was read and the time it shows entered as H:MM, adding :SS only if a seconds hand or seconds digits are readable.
8:19
